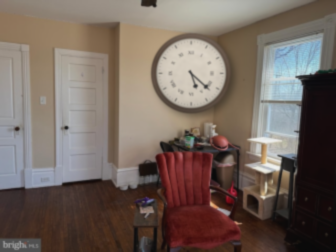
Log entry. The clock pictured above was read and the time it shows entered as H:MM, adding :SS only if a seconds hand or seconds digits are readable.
5:22
